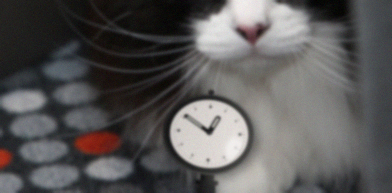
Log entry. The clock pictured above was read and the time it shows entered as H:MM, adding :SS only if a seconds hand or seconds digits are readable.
12:51
